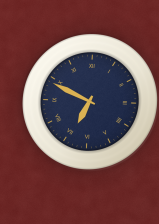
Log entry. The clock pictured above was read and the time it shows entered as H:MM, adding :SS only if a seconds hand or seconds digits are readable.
6:49
